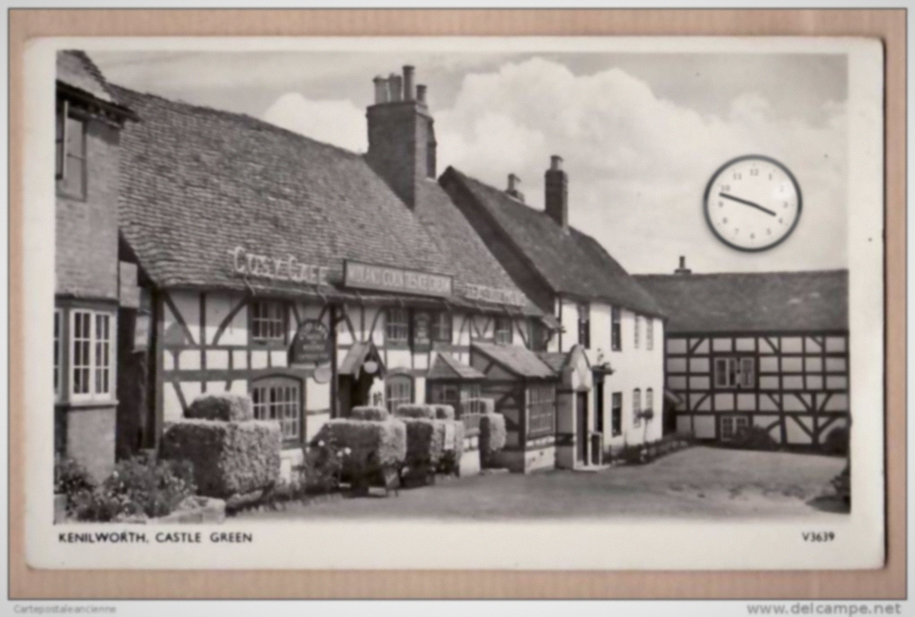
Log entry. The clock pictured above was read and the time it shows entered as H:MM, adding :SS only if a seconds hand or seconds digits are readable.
3:48
